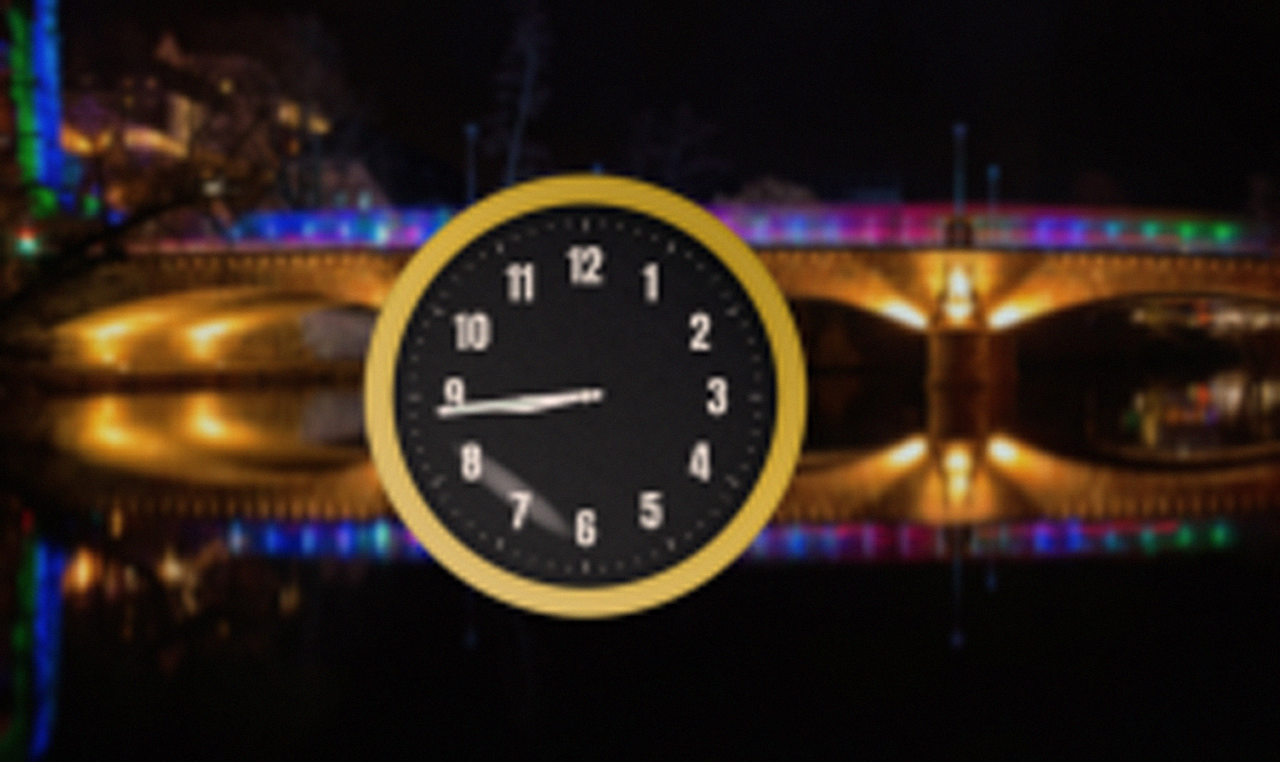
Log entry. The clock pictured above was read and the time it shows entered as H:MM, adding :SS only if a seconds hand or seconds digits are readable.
8:44
